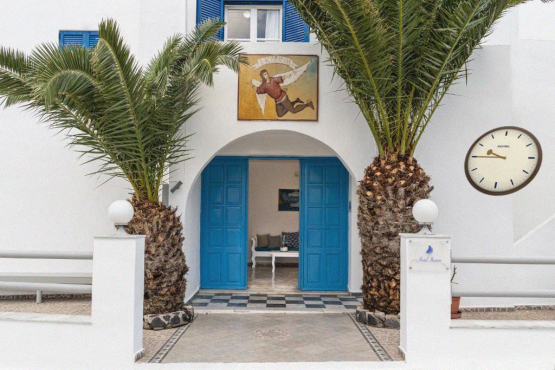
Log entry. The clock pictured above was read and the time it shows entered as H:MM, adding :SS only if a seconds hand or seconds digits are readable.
9:45
